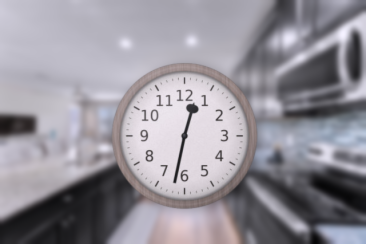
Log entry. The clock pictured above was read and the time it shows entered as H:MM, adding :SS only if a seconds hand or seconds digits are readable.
12:32
